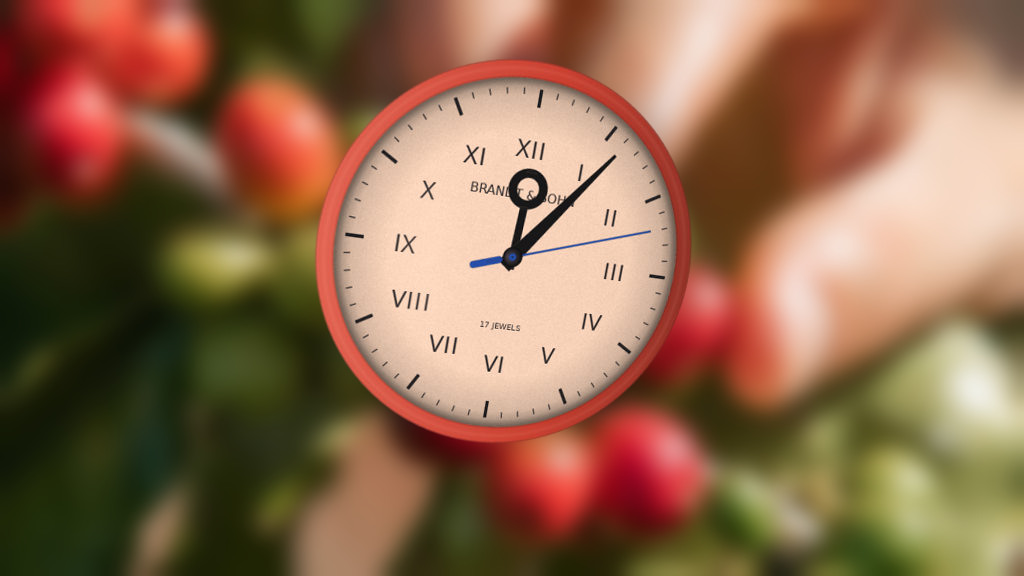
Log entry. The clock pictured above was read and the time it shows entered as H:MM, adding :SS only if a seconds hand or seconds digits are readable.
12:06:12
